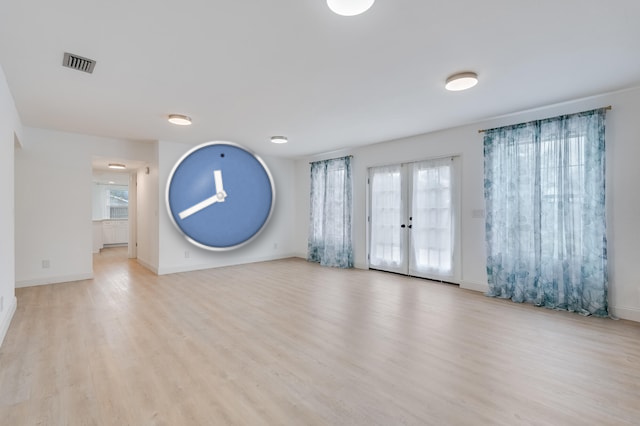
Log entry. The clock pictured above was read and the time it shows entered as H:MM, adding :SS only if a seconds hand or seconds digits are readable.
11:40
